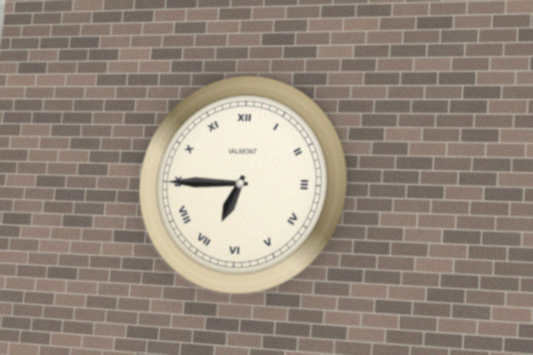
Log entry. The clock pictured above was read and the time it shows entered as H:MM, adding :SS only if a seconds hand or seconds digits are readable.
6:45
